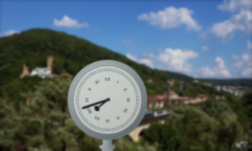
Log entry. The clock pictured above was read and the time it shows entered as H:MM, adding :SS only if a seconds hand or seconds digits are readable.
7:42
